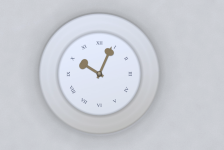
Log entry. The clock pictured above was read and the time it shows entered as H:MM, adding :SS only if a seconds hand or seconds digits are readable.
10:04
